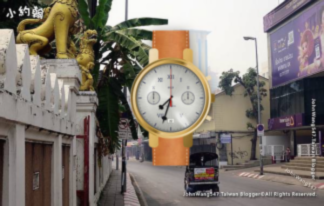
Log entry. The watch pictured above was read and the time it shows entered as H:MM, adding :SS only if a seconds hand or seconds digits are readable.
7:33
